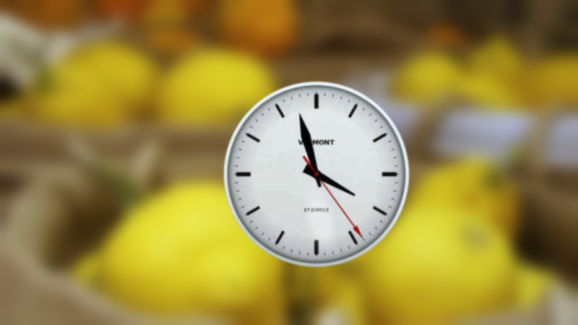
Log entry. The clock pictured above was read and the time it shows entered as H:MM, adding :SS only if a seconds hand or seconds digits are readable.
3:57:24
